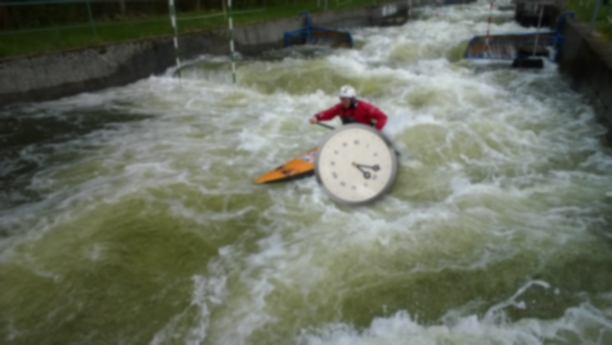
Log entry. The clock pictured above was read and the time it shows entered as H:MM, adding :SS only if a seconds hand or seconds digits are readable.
4:16
